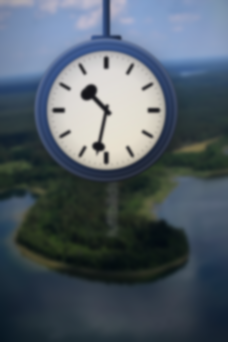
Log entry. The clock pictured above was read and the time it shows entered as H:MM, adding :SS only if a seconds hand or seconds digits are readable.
10:32
